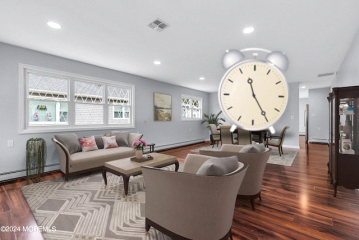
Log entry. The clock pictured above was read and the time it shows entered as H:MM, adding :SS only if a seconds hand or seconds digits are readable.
11:25
